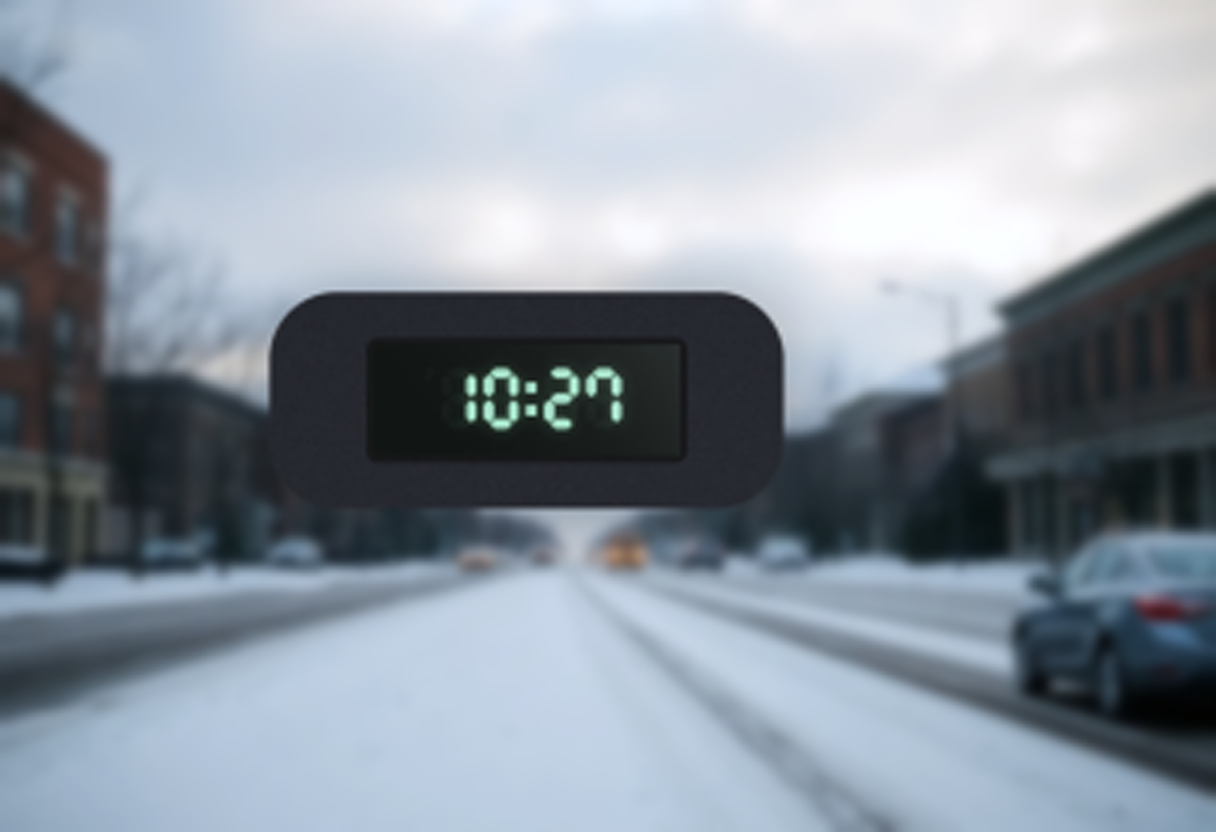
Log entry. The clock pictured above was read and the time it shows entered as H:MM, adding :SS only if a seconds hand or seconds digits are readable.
10:27
